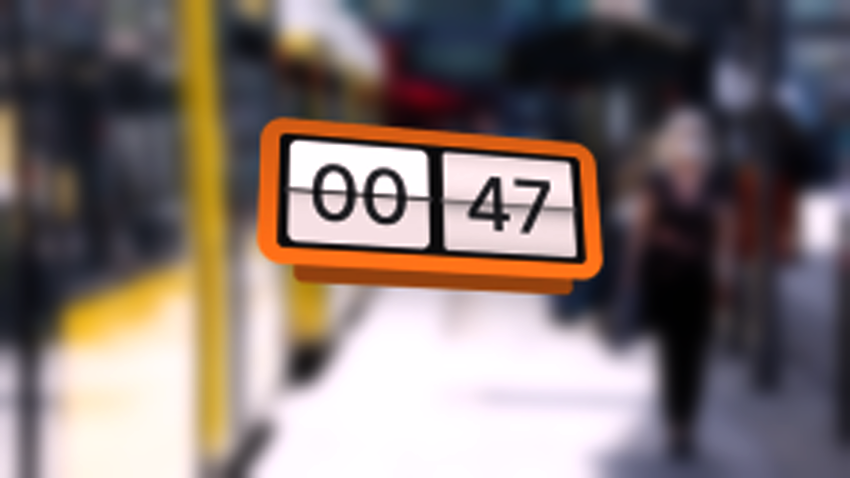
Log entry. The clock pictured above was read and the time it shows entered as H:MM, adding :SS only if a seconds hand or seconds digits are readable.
0:47
